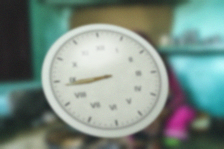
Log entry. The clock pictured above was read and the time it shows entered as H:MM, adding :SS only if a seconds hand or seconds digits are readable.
8:44
